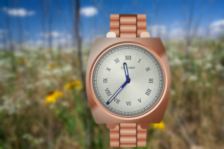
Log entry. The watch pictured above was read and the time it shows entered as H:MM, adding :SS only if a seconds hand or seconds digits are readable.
11:37
